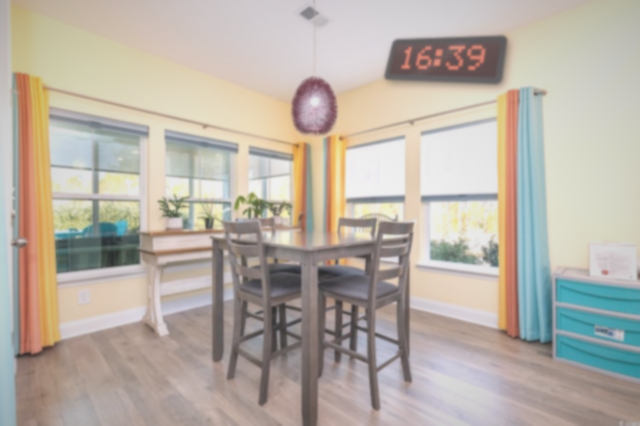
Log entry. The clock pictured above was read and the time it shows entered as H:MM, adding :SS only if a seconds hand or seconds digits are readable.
16:39
